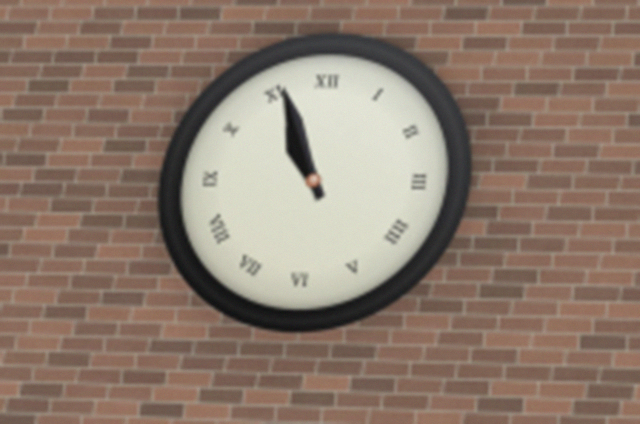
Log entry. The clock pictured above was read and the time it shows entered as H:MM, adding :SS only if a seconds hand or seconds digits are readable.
10:56
